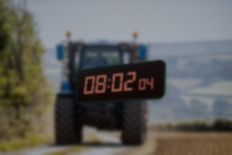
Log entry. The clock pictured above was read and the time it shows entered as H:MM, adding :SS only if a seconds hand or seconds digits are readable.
8:02
